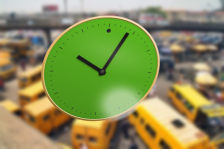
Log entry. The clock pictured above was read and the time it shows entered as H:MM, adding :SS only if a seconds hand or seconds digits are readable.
10:04
